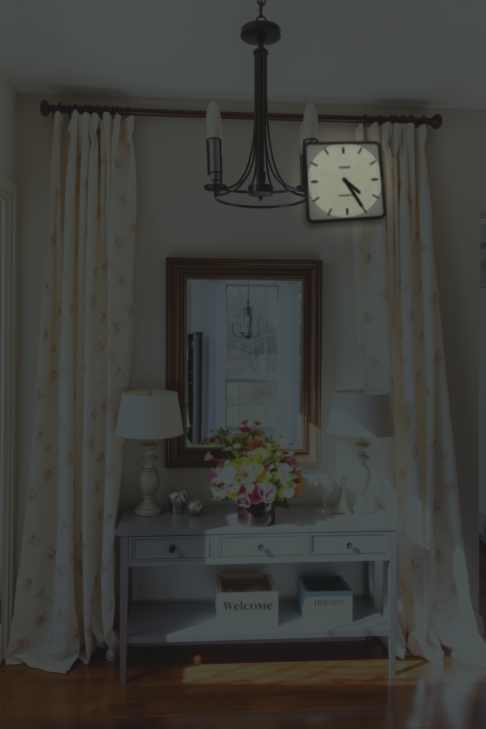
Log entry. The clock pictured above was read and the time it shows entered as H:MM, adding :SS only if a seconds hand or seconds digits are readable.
4:25
